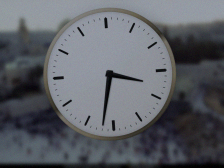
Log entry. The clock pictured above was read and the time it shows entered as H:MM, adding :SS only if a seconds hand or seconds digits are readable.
3:32
